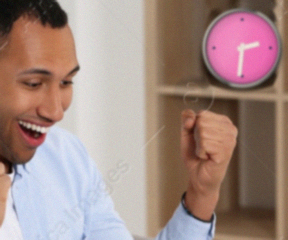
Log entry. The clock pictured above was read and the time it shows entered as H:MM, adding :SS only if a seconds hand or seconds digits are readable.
2:31
